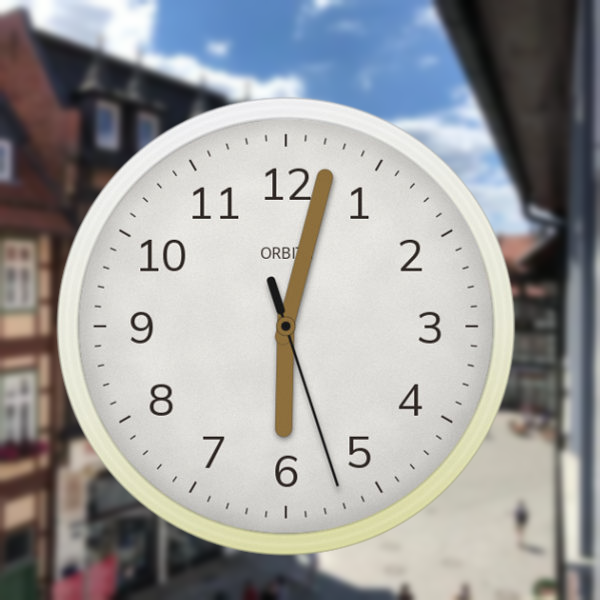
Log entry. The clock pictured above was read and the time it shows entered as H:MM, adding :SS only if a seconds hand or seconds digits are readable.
6:02:27
